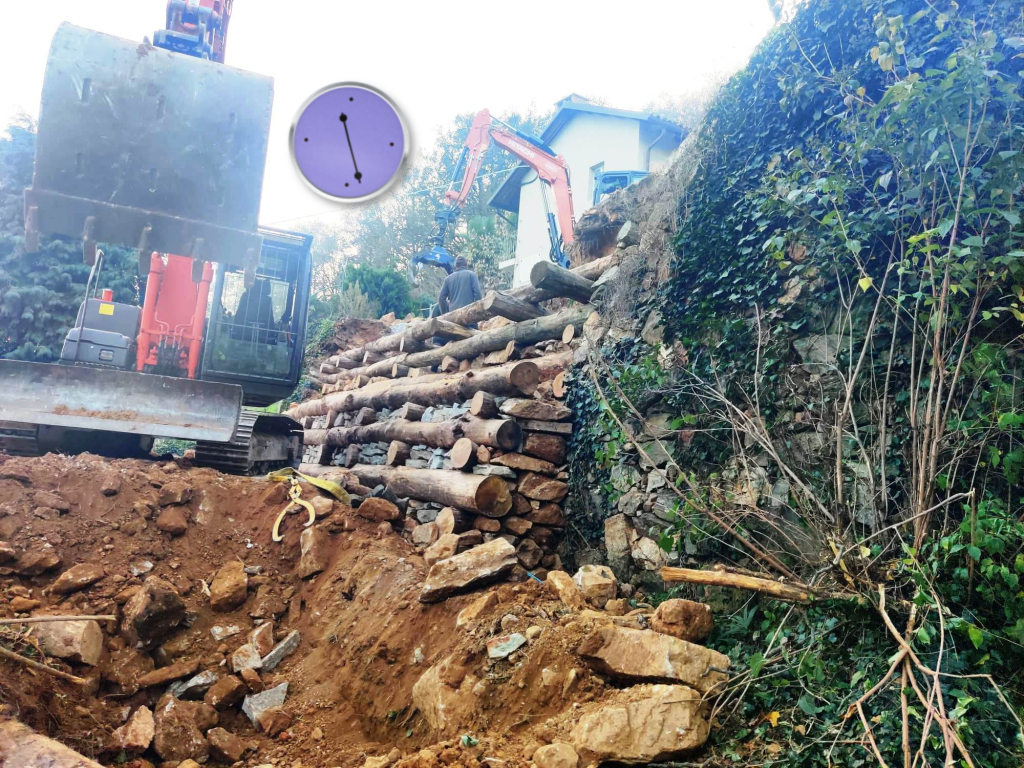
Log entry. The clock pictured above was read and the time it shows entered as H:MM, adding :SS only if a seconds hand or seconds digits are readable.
11:27
